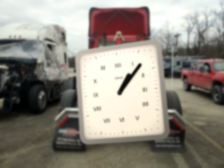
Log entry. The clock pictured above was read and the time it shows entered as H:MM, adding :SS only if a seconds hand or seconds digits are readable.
1:07
